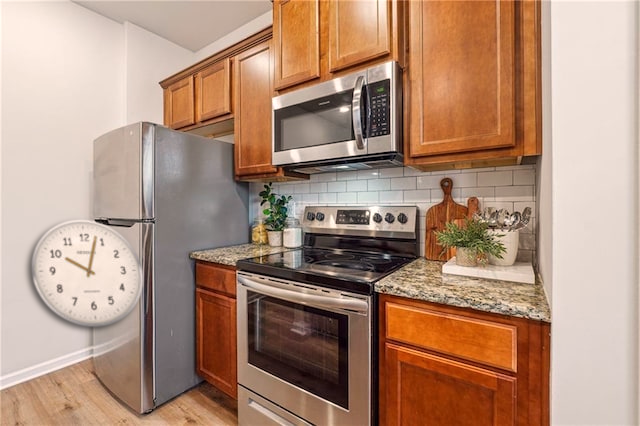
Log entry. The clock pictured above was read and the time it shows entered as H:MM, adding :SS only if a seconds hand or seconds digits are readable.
10:03
